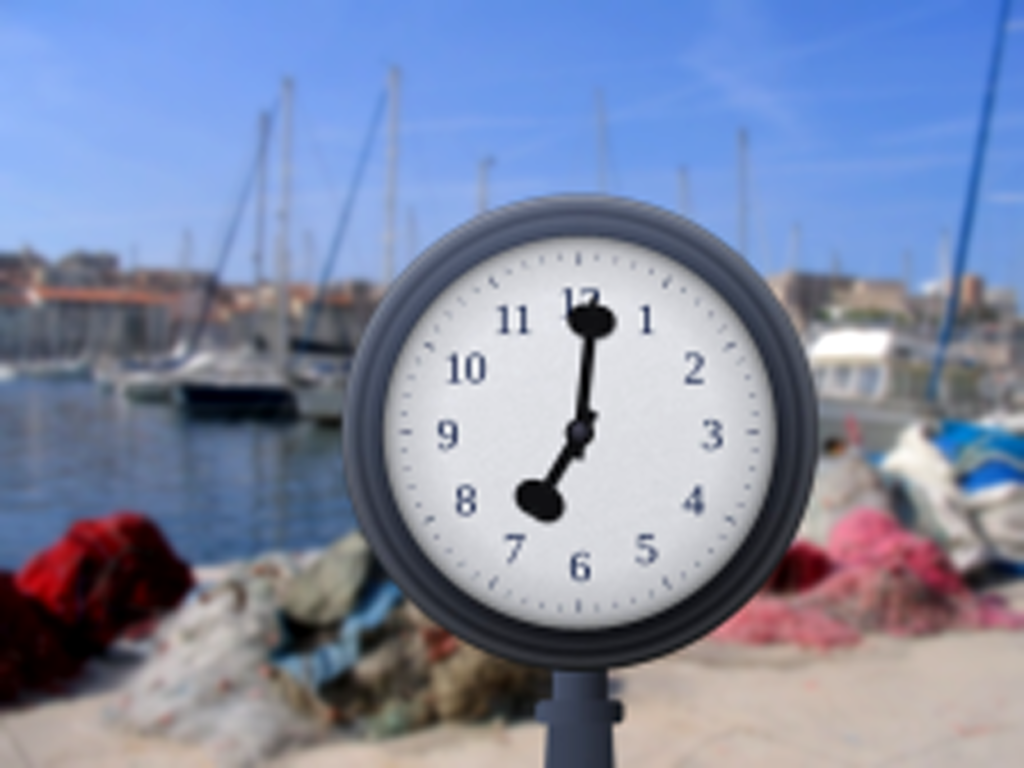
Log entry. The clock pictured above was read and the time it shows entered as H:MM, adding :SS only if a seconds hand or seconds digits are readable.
7:01
